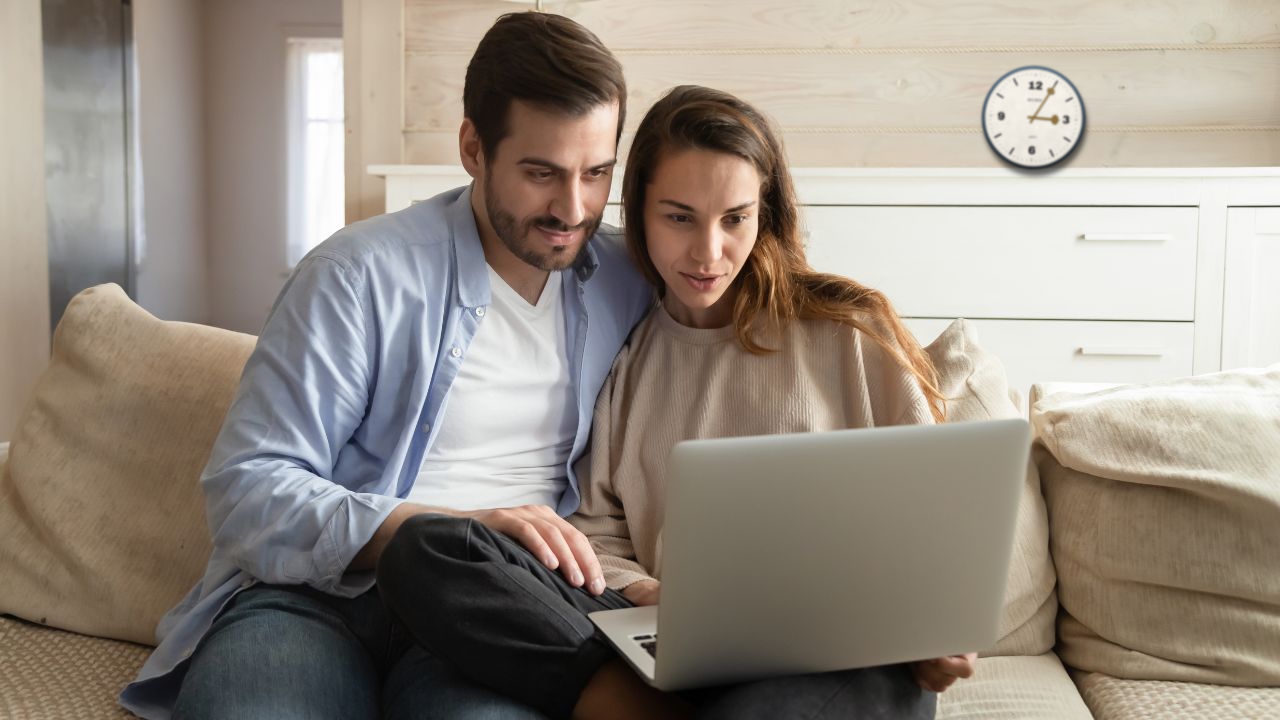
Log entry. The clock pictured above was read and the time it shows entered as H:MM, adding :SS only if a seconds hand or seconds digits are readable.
3:05
